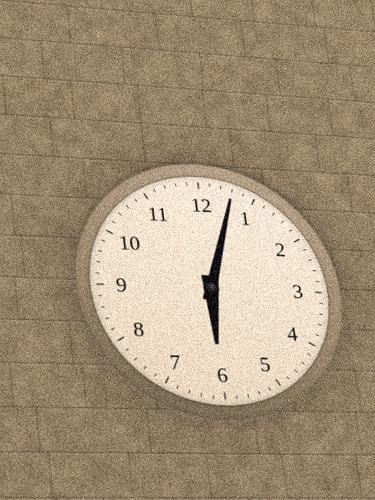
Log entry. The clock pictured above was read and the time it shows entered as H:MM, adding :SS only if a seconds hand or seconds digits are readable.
6:03
